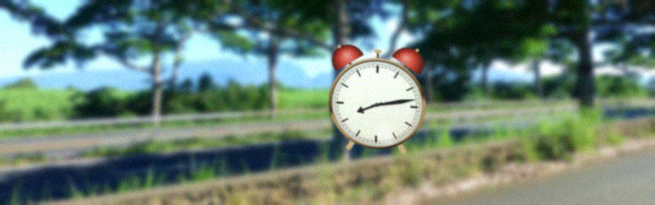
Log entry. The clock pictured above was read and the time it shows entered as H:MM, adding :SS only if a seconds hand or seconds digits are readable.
8:13
